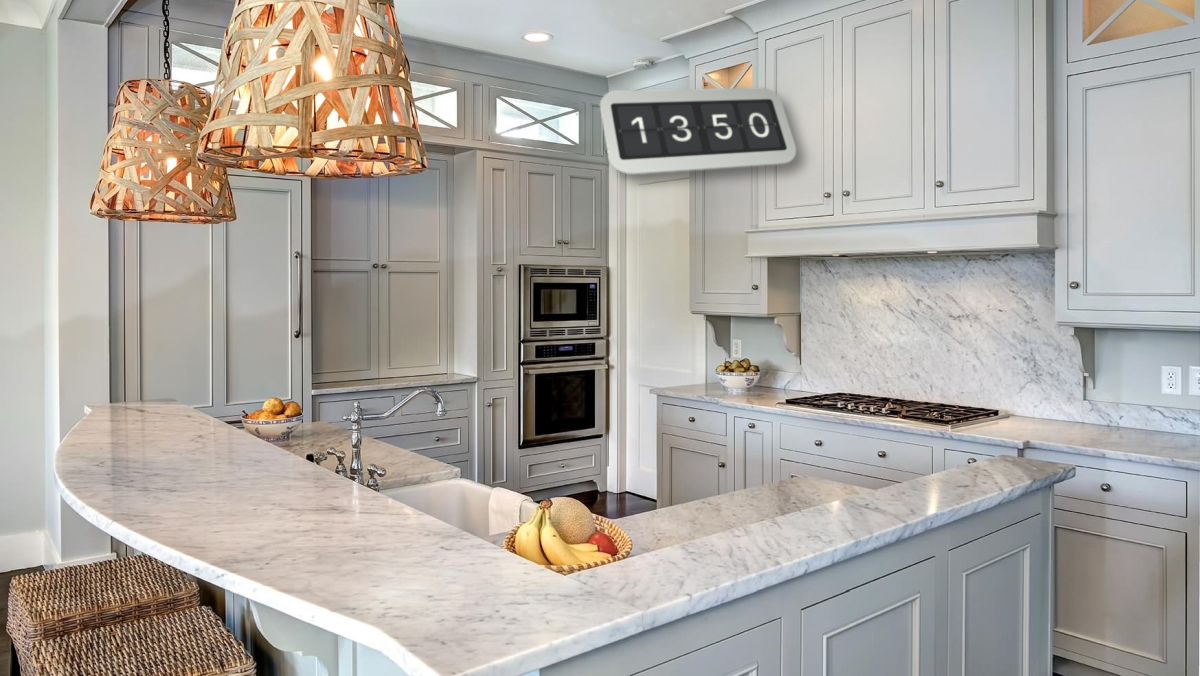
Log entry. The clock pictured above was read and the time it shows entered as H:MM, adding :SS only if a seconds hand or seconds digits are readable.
13:50
